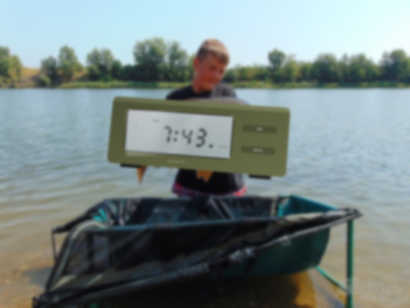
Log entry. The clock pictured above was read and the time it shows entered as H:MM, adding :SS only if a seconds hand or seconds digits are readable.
7:43
